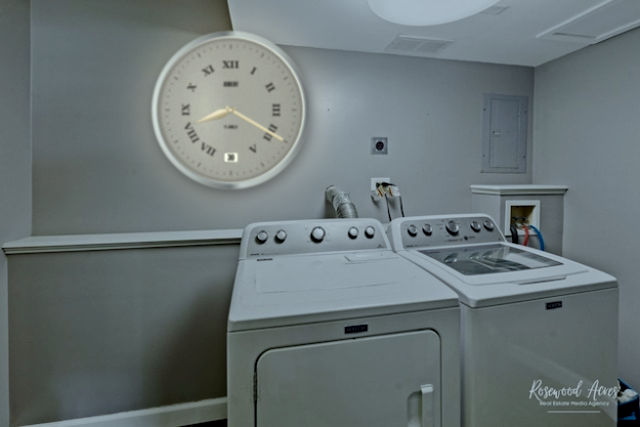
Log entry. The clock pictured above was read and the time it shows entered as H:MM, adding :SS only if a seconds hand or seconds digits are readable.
8:20
